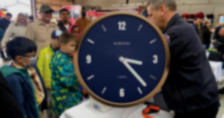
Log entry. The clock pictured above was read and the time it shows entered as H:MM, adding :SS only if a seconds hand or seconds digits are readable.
3:23
